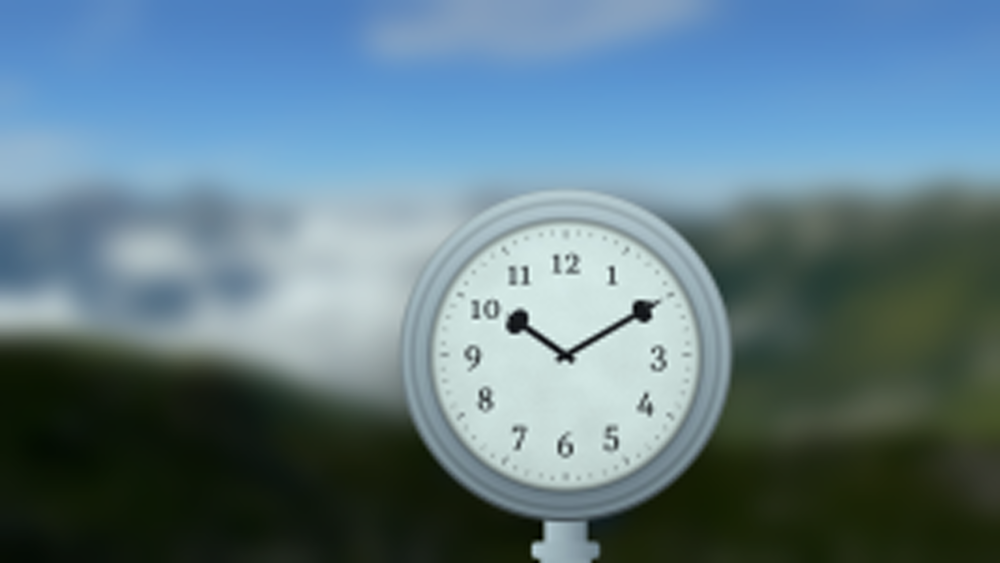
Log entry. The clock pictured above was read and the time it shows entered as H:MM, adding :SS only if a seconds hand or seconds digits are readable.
10:10
